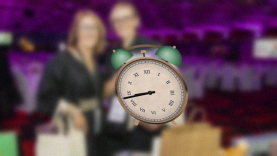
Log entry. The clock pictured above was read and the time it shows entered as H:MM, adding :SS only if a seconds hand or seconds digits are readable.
8:43
